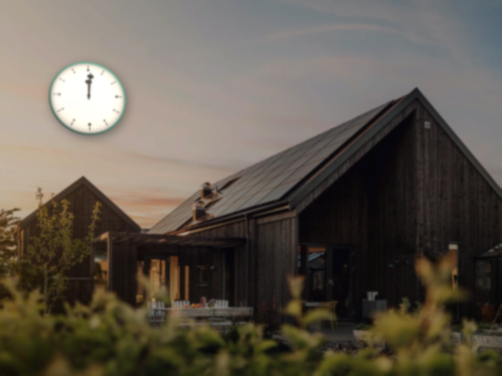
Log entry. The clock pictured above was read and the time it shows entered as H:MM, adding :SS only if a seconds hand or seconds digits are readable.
12:01
